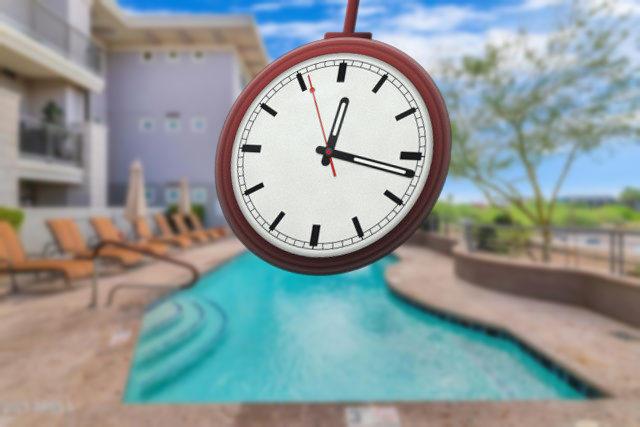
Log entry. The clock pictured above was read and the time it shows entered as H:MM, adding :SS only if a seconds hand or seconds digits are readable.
12:16:56
